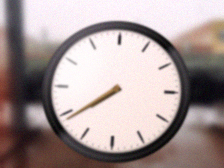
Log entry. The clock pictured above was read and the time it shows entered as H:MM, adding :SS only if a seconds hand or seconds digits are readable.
7:39
